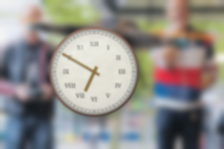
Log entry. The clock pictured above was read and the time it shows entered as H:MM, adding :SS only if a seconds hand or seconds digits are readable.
6:50
